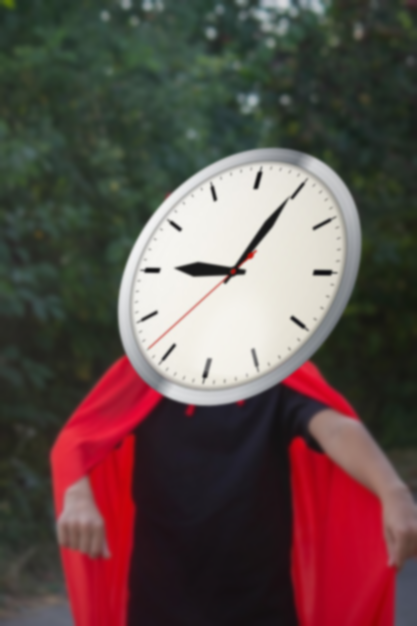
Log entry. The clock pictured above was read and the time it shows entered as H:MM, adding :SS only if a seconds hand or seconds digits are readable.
9:04:37
